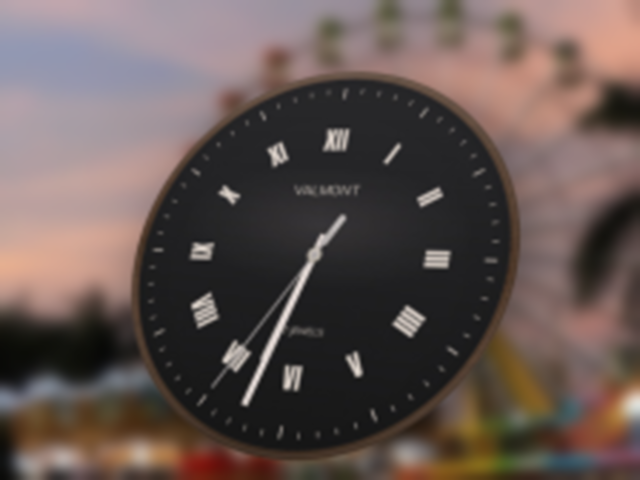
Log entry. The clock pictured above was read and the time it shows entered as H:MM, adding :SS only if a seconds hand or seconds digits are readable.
6:32:35
